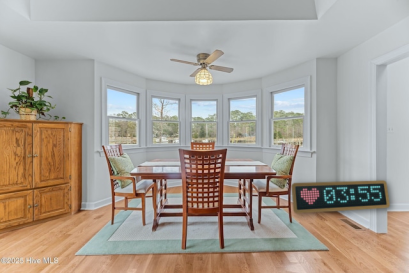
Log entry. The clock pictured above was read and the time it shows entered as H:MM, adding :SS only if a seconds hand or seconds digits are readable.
3:55
